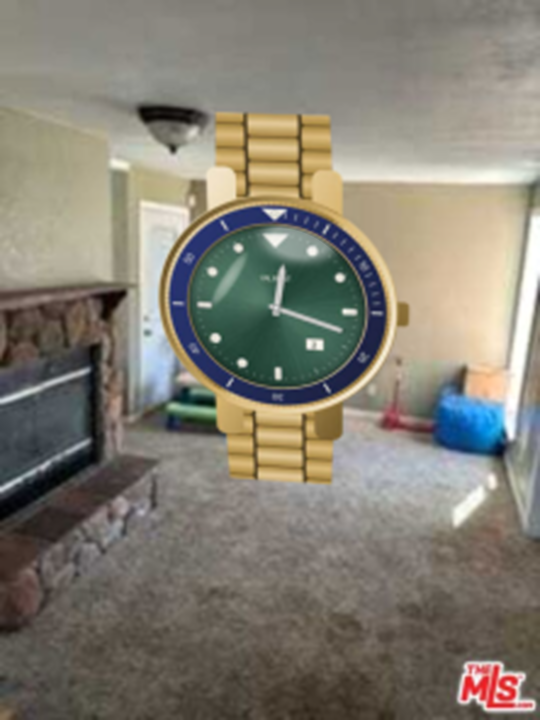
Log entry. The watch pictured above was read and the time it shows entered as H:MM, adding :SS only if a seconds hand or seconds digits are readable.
12:18
